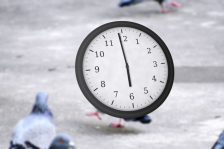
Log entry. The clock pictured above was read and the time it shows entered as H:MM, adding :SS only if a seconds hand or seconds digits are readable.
5:59
